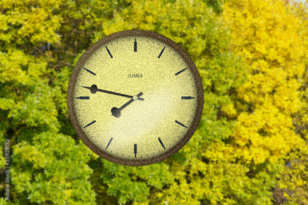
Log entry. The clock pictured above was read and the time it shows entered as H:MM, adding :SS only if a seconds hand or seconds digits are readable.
7:47
